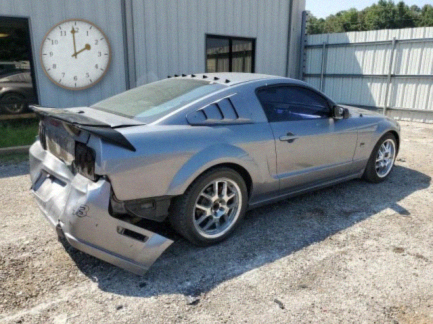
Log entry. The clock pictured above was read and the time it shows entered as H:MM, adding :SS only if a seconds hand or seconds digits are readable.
1:59
